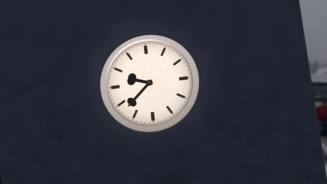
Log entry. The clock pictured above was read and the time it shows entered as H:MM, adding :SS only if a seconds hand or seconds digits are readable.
9:38
